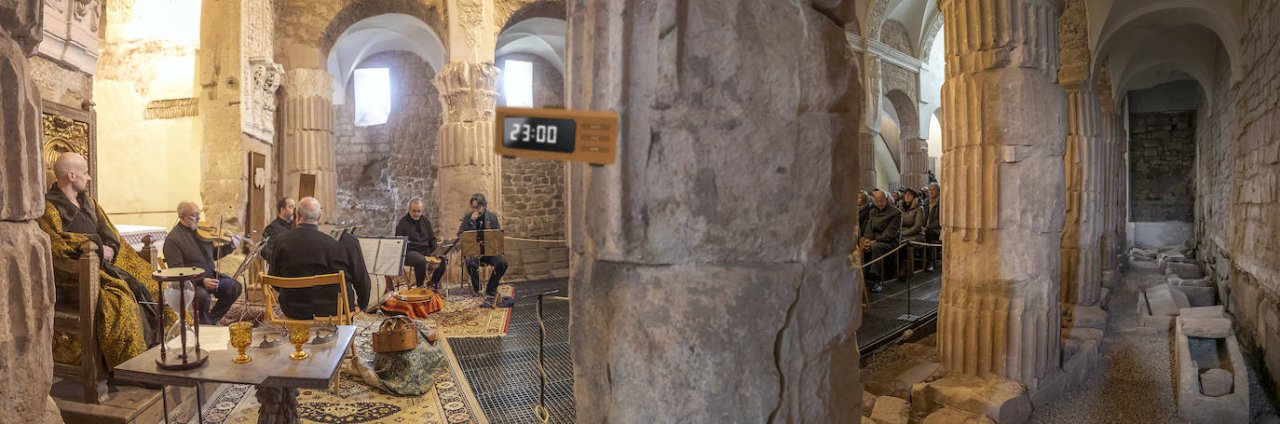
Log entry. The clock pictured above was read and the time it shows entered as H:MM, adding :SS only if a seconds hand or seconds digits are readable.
23:00
